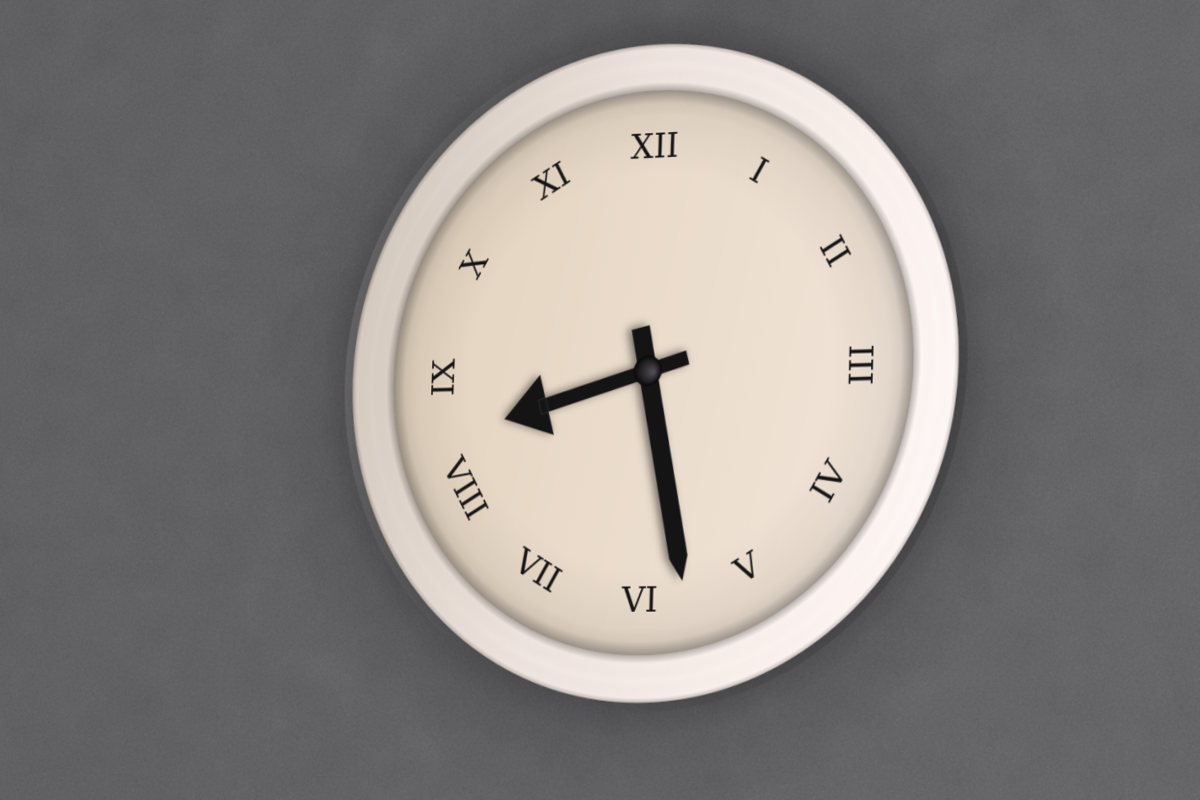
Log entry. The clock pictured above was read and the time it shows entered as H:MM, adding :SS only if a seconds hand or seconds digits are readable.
8:28
